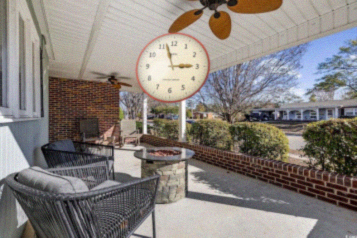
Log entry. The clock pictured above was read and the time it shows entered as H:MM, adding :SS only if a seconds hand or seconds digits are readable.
2:57
